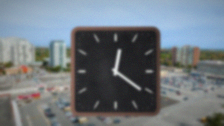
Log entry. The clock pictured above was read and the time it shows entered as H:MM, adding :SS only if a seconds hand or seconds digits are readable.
12:21
